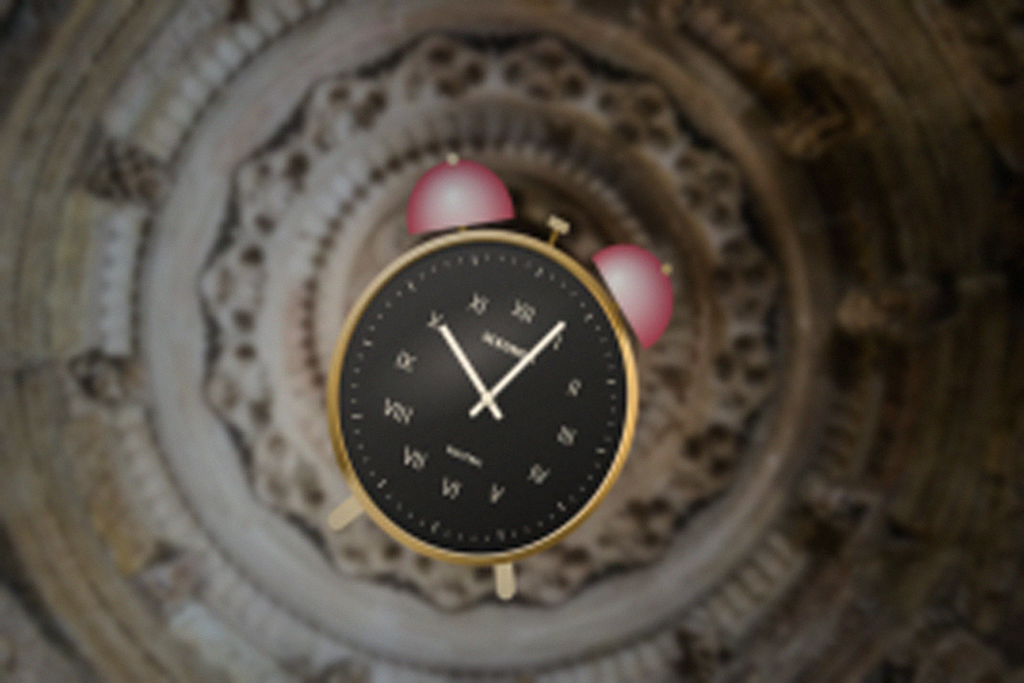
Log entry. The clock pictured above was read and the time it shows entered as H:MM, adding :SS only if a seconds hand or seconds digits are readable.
10:04
